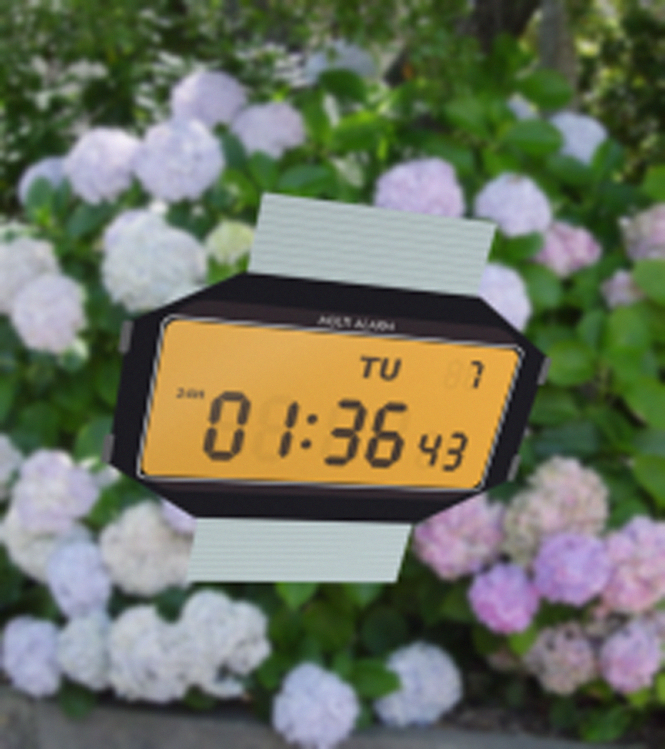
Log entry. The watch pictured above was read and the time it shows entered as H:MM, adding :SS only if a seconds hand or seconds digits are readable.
1:36:43
